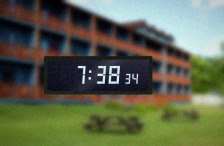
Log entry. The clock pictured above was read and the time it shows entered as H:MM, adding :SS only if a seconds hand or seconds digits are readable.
7:38:34
